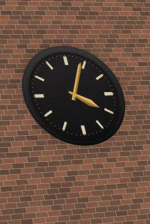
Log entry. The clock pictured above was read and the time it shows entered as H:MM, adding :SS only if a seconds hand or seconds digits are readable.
4:04
